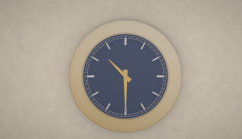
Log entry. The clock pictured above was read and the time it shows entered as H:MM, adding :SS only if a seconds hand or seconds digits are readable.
10:30
